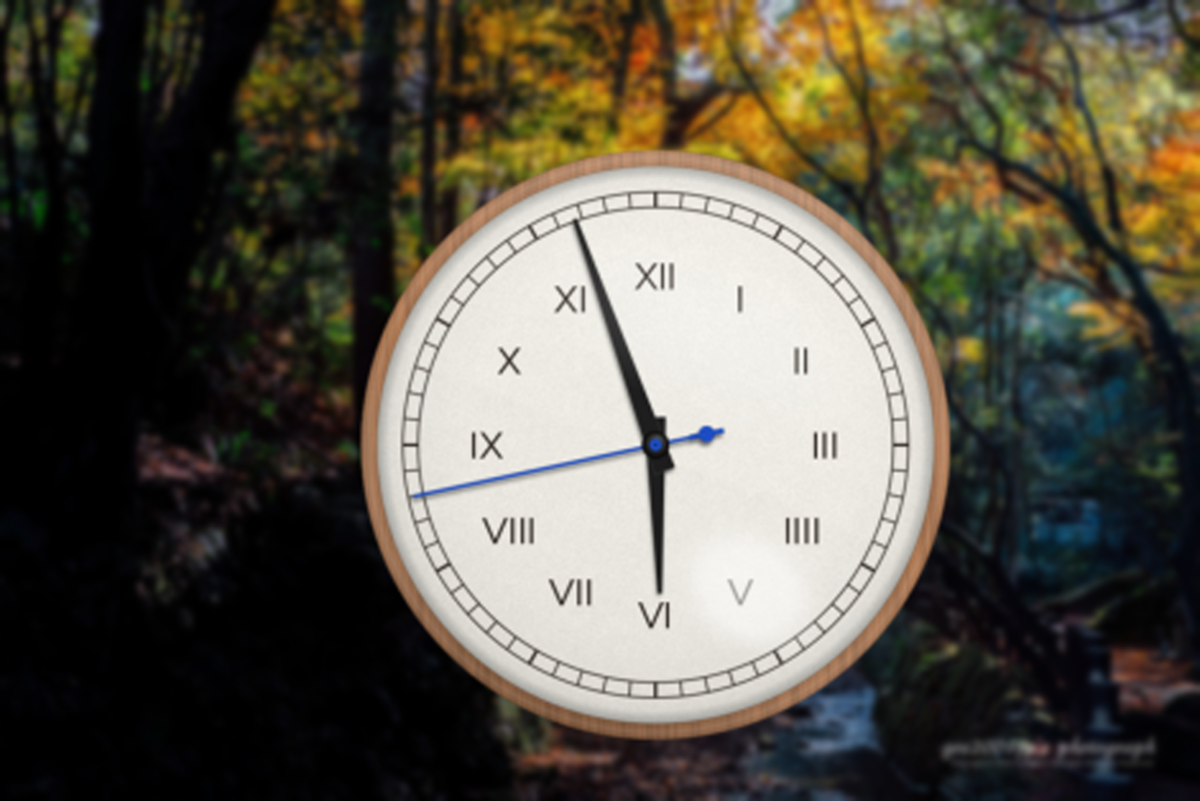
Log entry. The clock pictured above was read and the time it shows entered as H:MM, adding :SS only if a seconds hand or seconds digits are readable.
5:56:43
